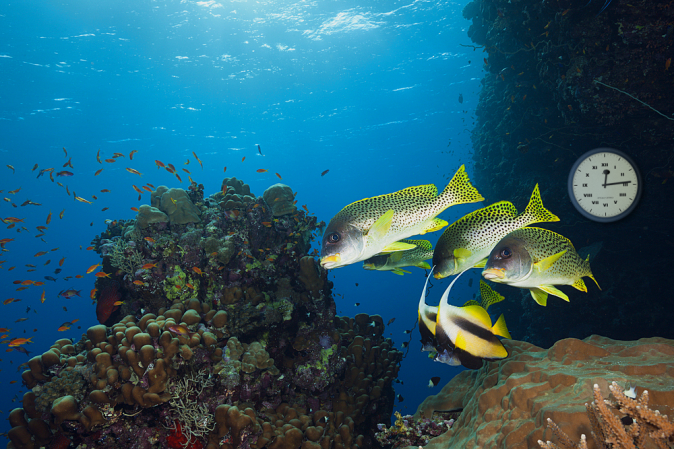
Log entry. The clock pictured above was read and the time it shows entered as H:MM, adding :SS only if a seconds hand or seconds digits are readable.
12:14
